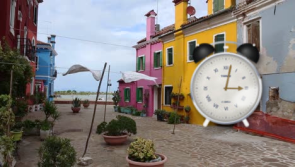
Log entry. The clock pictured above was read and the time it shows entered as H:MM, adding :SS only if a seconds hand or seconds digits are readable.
3:02
